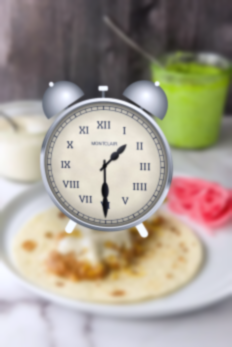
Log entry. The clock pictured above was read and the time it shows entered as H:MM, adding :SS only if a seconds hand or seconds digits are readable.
1:30
